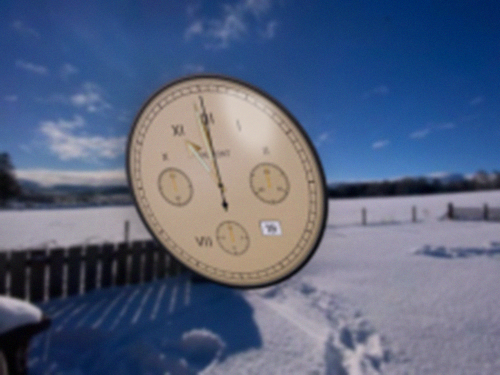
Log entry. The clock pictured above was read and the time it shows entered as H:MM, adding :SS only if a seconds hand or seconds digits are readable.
10:59
